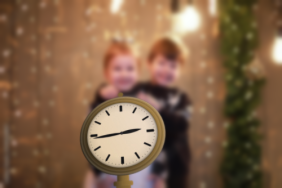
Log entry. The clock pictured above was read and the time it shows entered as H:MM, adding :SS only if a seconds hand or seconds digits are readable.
2:44
